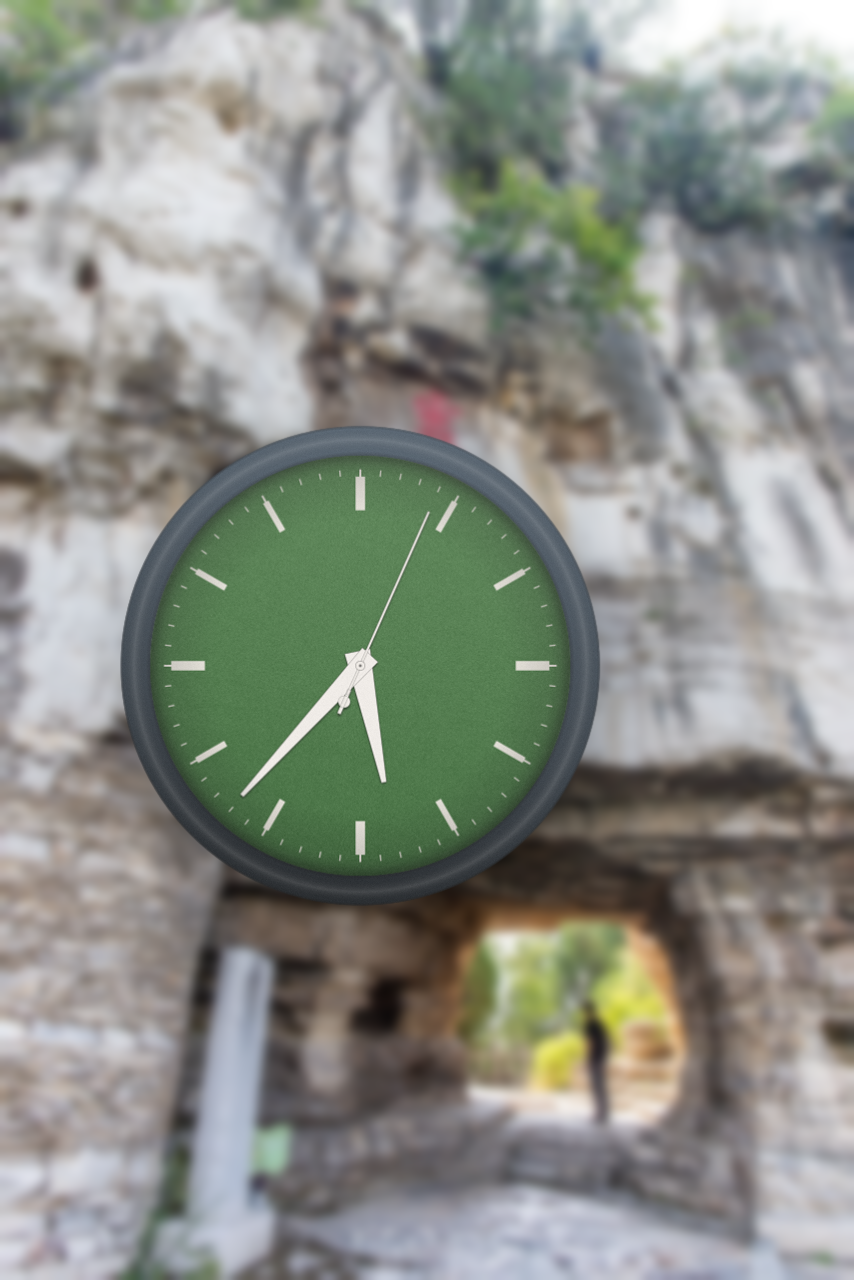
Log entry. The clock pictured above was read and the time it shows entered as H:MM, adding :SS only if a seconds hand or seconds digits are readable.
5:37:04
